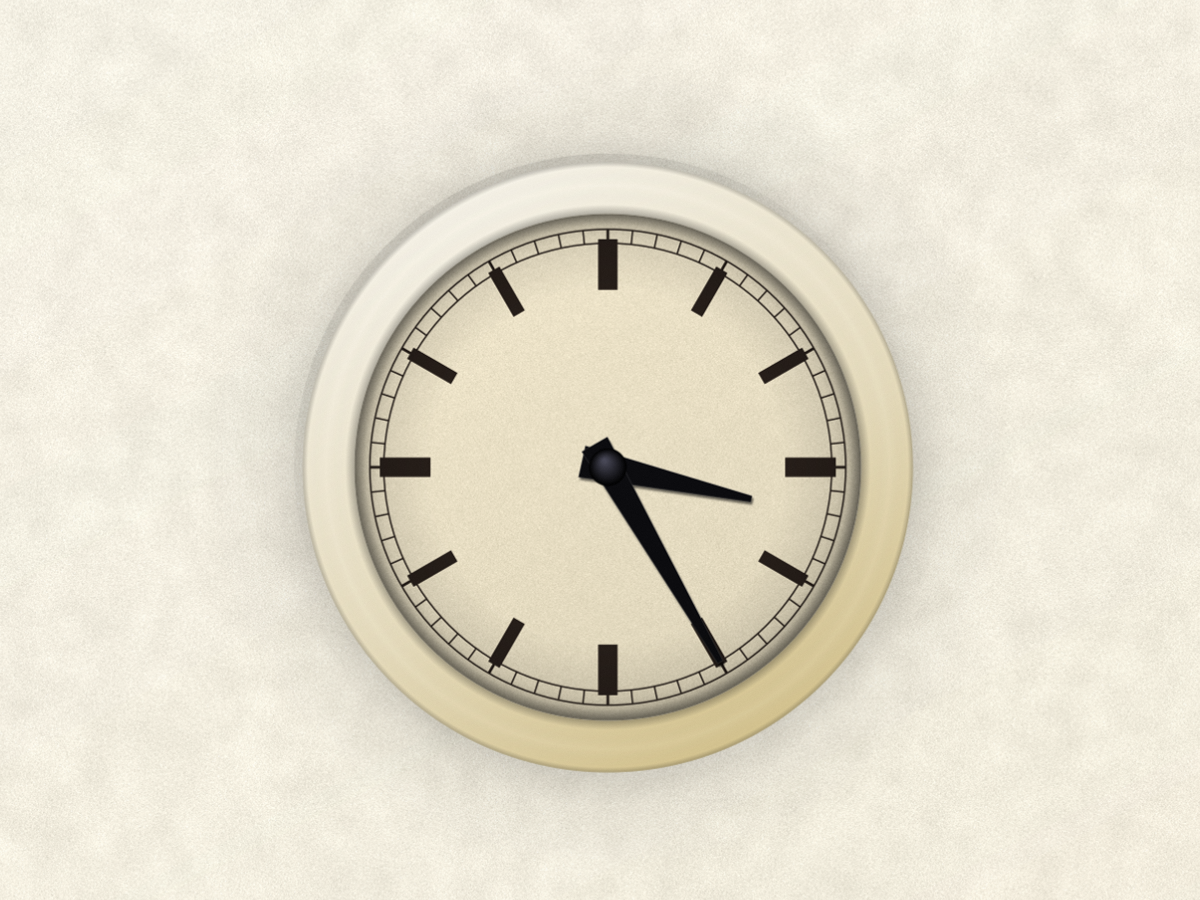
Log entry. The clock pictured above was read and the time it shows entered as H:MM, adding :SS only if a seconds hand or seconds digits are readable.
3:25
